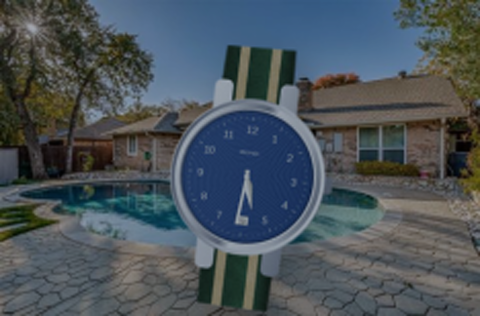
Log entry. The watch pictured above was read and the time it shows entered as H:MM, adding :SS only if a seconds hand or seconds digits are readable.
5:31
